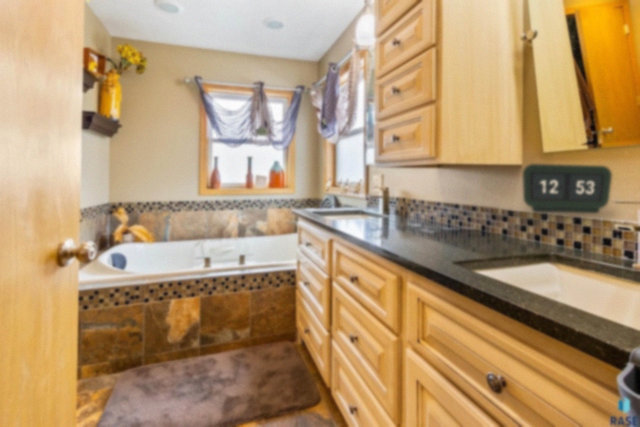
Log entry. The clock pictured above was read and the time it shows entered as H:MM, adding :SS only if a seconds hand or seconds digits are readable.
12:53
